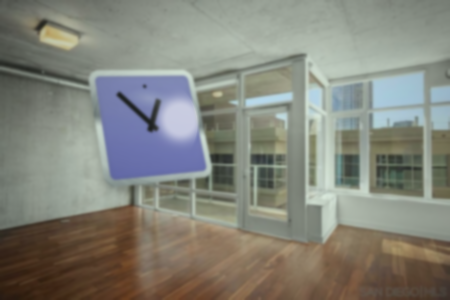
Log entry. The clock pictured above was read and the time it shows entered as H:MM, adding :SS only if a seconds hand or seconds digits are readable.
12:53
